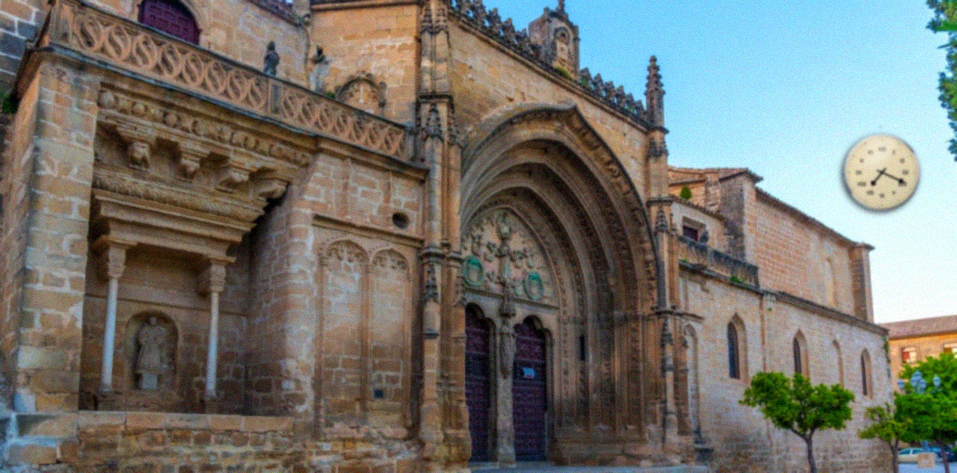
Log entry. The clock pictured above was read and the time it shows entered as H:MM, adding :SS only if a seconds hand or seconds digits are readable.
7:19
